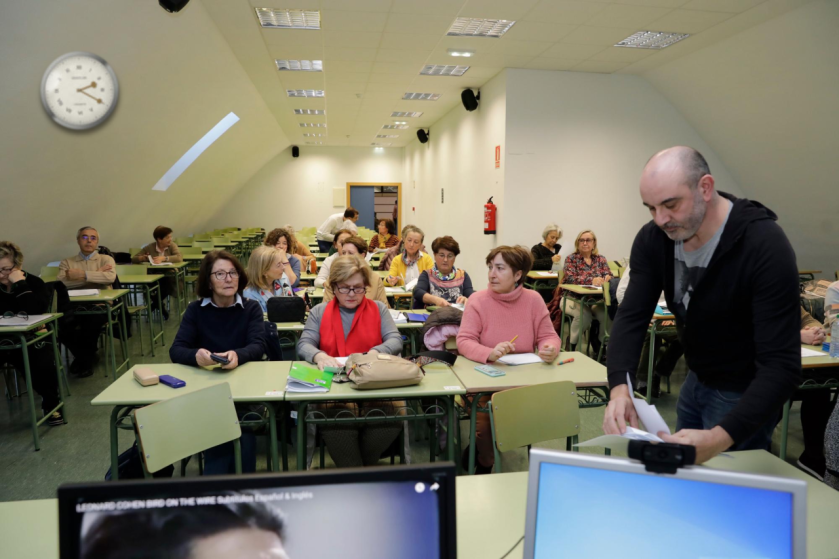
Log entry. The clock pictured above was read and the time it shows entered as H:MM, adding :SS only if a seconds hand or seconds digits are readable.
2:20
